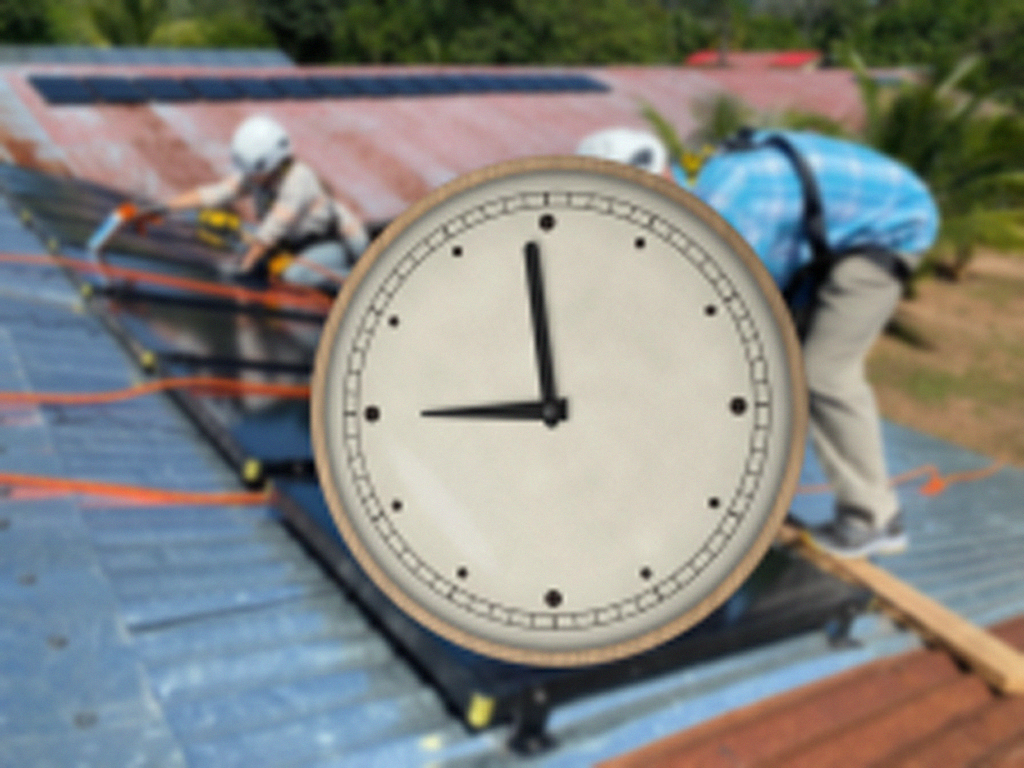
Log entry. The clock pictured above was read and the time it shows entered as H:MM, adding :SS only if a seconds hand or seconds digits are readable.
8:59
